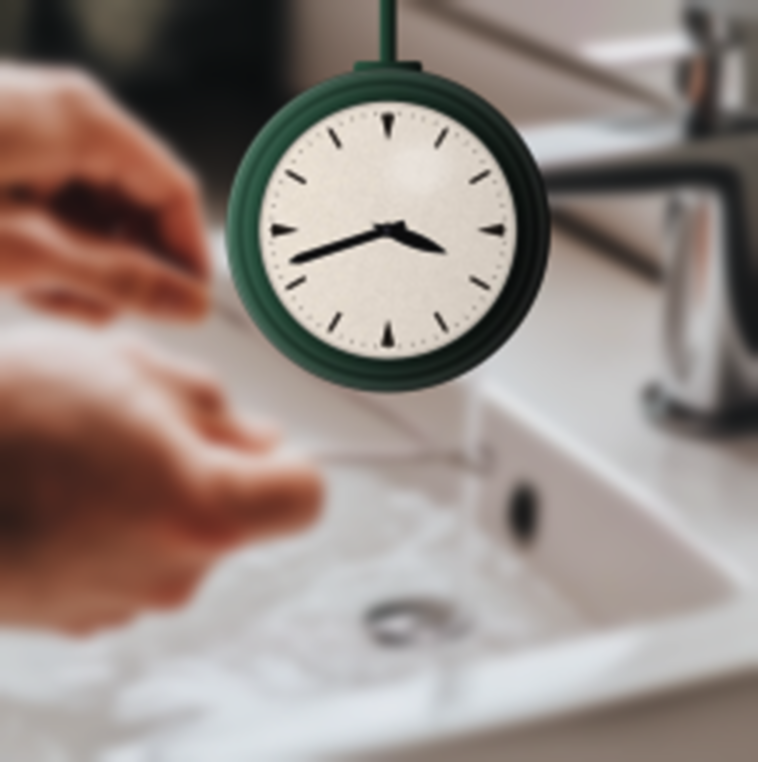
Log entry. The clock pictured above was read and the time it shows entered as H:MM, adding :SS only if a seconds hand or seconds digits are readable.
3:42
